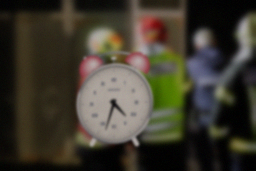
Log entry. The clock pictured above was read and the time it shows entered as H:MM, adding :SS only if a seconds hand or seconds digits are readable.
4:33
